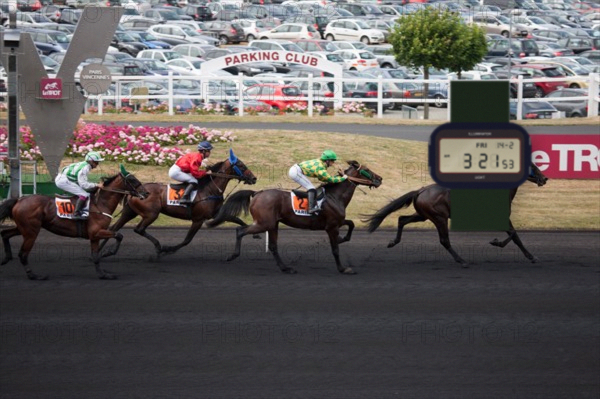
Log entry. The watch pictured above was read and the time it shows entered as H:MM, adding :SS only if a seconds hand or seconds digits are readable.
3:21
